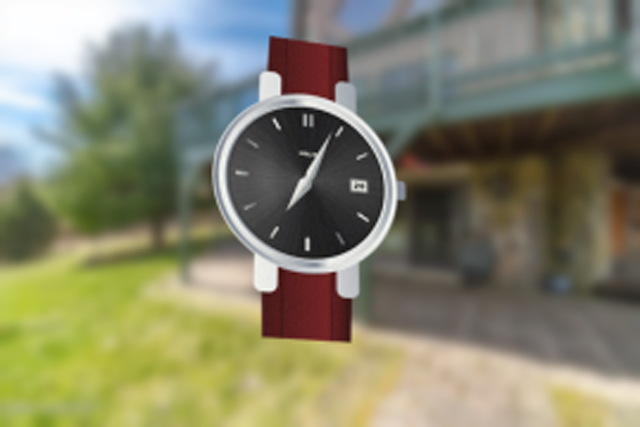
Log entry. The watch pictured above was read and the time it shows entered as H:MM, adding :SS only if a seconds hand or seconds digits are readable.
7:04
